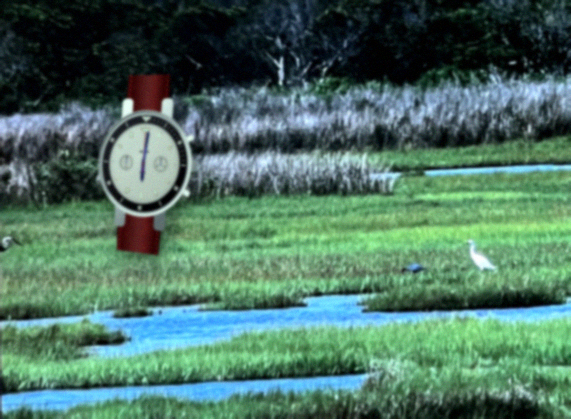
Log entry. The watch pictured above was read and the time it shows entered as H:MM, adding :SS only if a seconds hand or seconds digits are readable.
6:01
